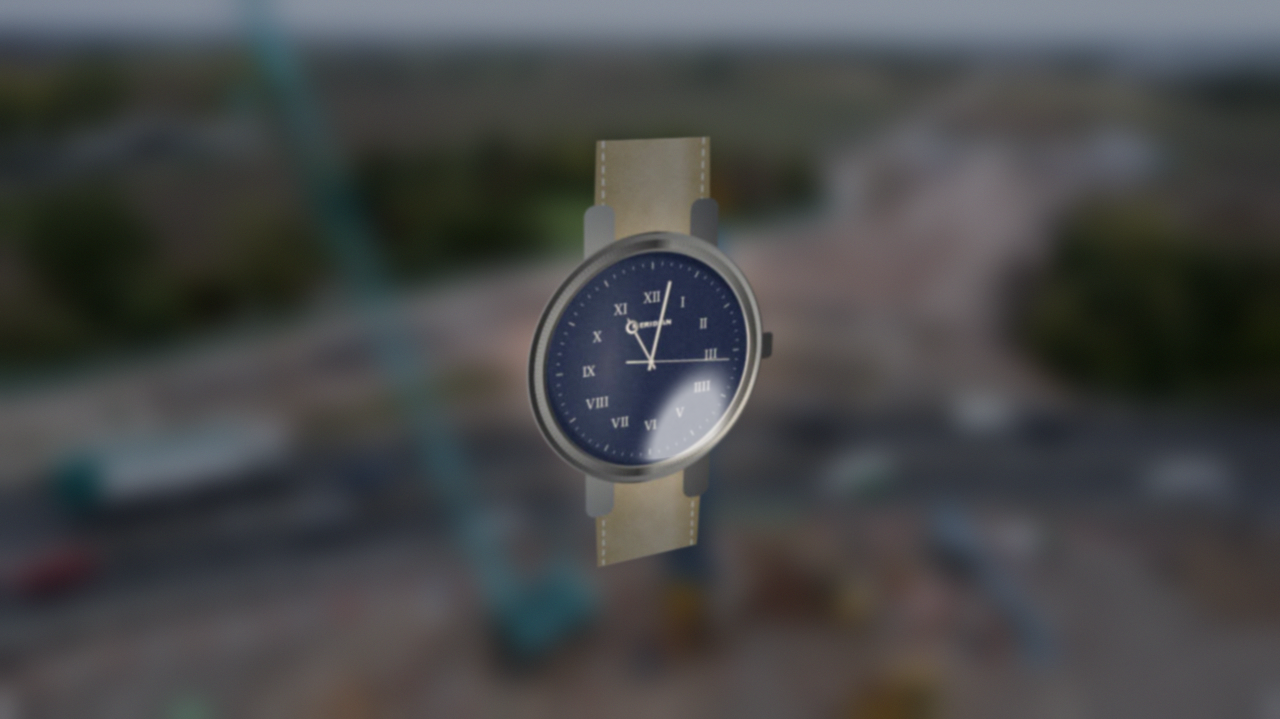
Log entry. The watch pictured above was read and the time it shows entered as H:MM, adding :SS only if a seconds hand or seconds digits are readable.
11:02:16
